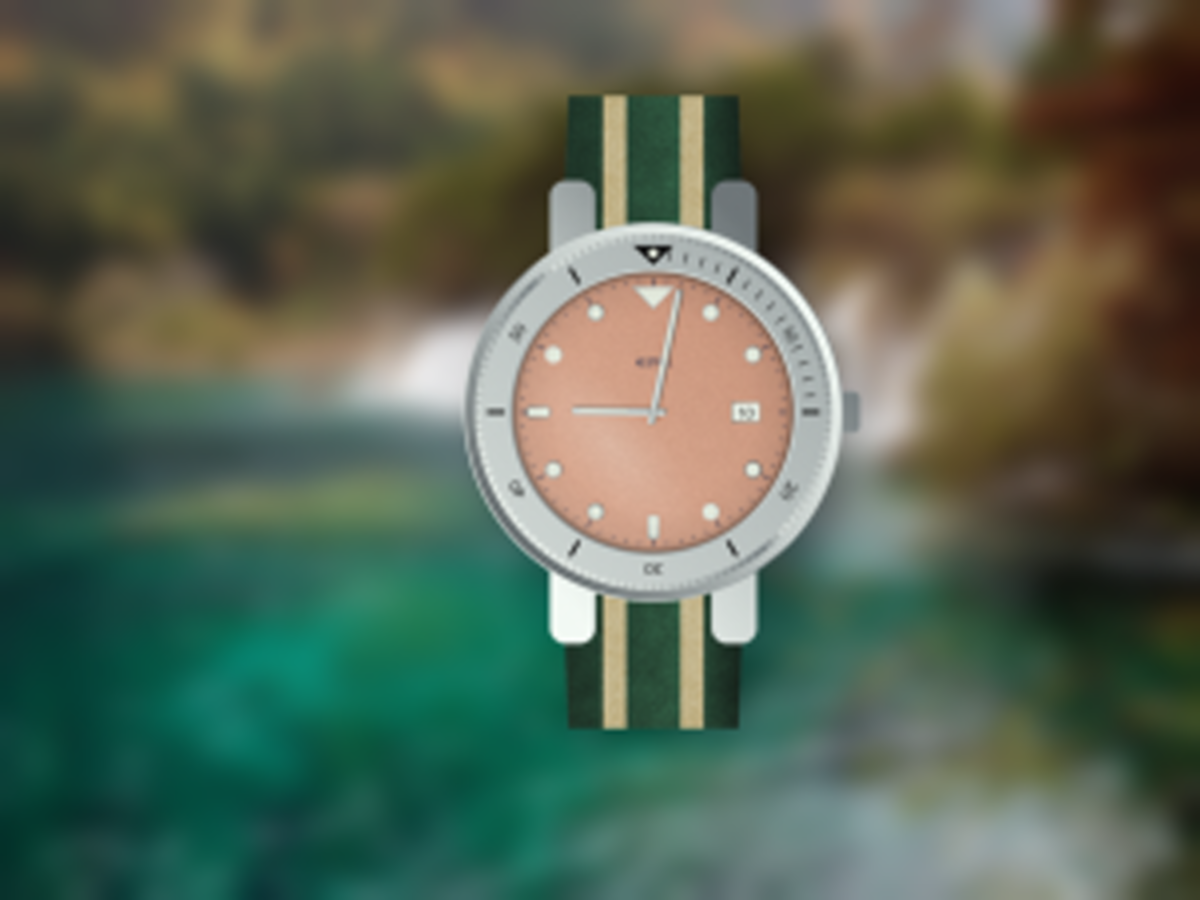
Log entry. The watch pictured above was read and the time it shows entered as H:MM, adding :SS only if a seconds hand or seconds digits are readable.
9:02
